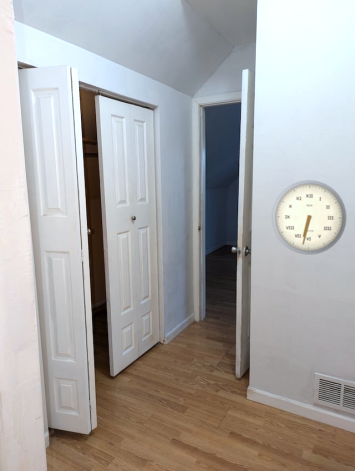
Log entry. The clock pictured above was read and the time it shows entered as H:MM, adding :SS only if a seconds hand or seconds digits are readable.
6:32
